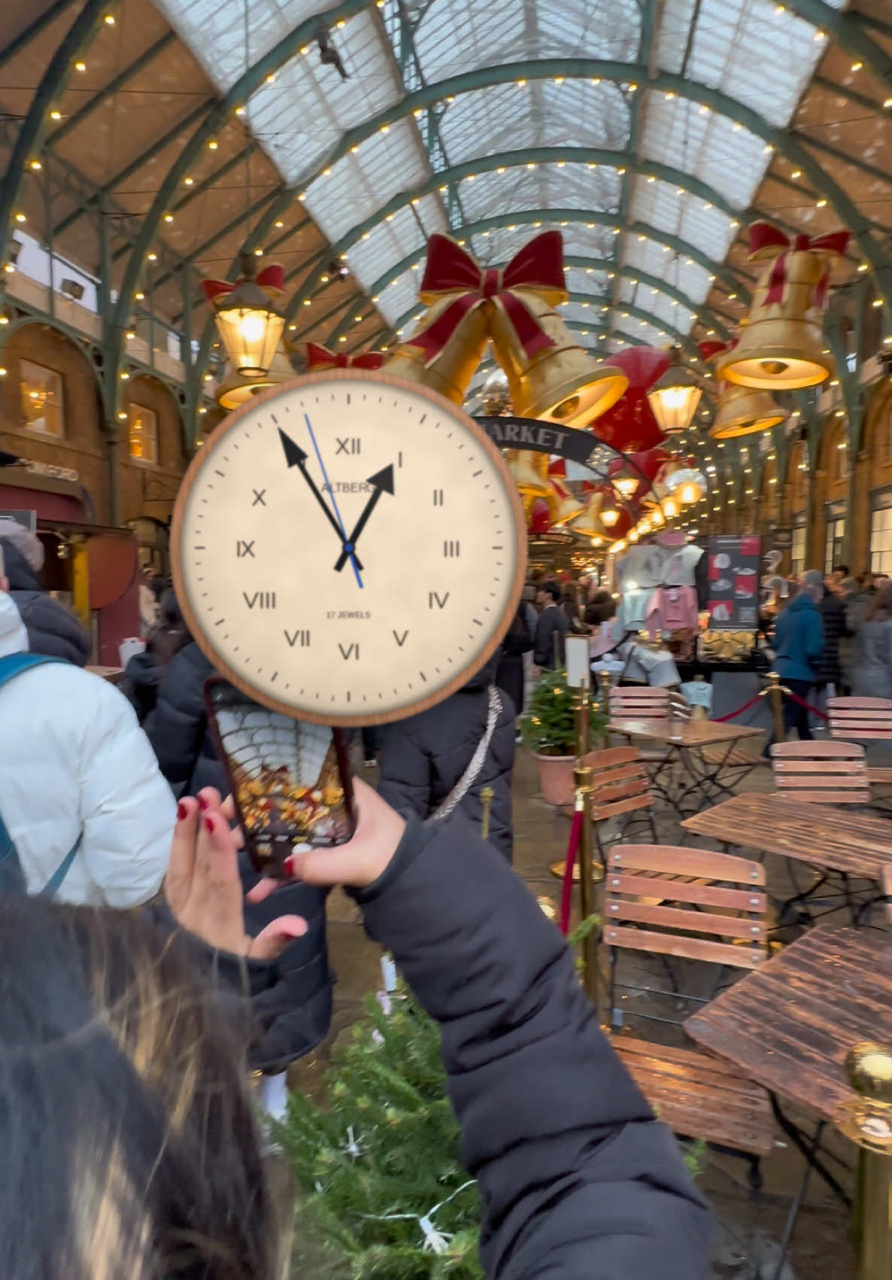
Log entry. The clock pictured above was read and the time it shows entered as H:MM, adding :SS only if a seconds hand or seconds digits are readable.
12:54:57
